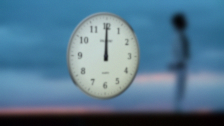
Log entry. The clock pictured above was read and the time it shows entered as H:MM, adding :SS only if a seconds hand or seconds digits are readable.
12:00
